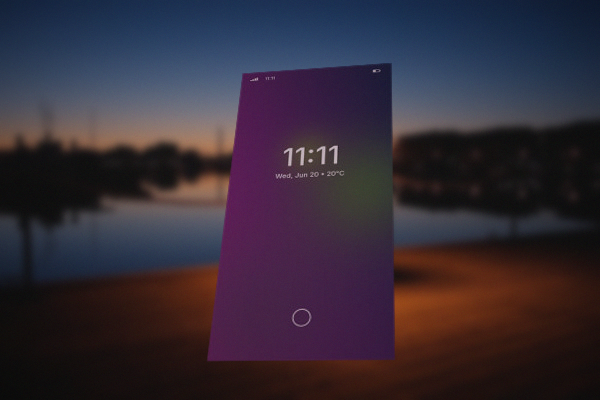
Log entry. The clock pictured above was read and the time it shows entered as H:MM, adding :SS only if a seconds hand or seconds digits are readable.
11:11
